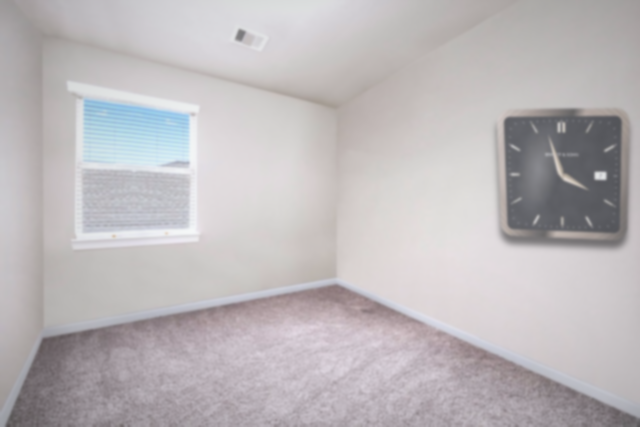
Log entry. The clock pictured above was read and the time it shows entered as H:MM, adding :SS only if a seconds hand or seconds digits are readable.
3:57
